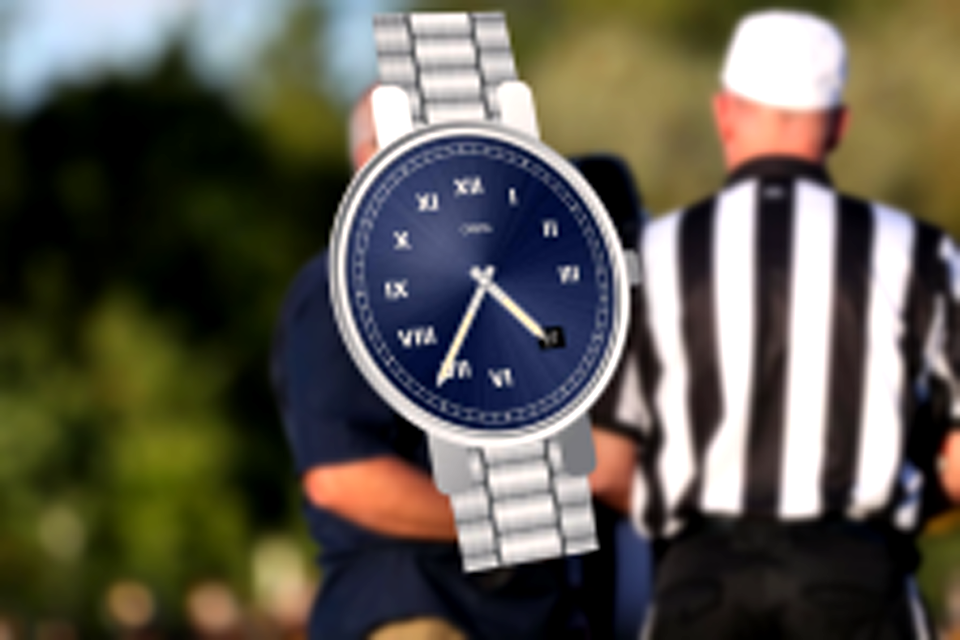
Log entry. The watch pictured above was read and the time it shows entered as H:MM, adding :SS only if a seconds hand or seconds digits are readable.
4:36
